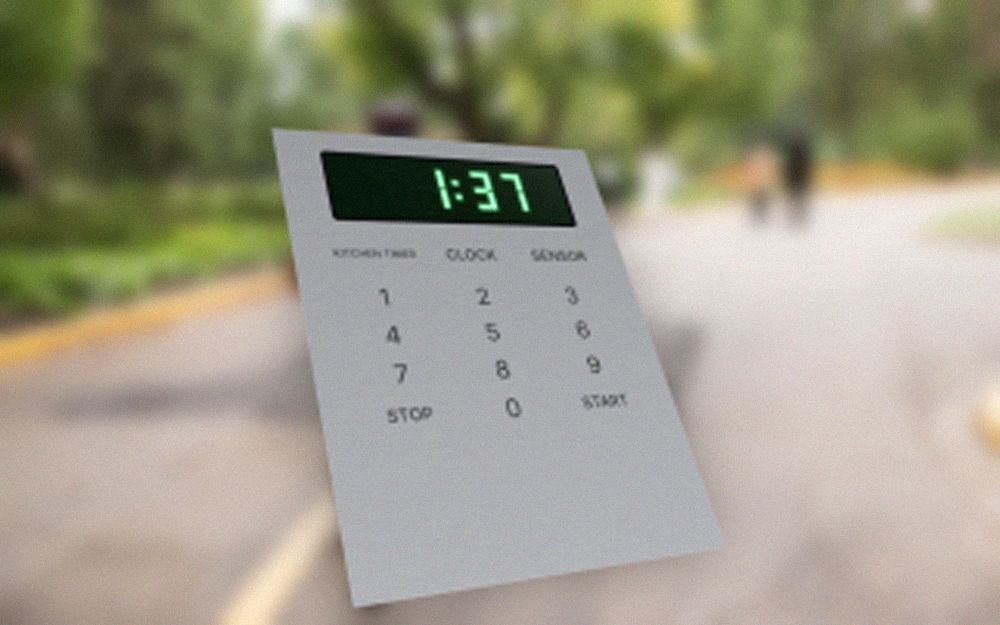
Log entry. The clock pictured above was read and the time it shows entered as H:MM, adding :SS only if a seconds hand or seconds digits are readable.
1:37
